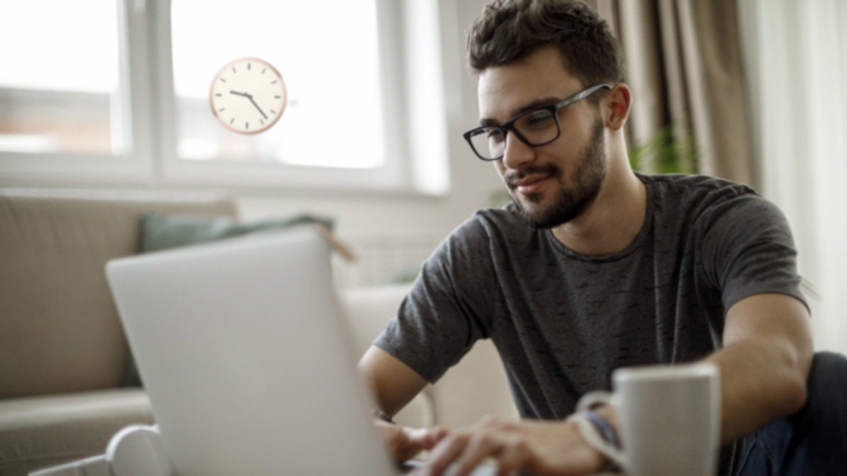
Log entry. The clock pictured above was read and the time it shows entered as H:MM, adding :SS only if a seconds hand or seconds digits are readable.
9:23
